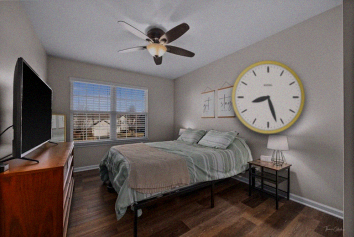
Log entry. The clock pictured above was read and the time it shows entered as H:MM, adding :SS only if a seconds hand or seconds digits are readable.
8:27
